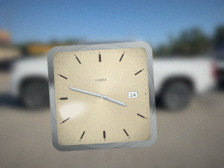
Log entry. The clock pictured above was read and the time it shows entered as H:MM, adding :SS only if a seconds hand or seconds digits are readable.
3:48
